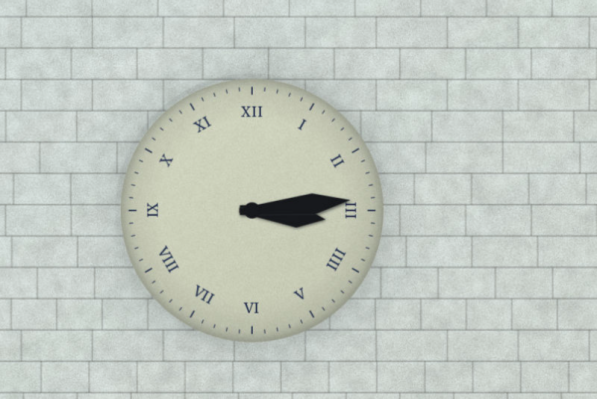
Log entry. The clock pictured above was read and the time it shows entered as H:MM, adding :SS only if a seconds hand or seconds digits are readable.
3:14
